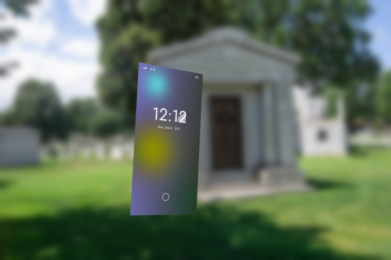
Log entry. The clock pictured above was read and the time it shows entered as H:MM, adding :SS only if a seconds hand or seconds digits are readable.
12:12
